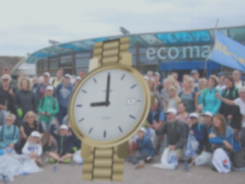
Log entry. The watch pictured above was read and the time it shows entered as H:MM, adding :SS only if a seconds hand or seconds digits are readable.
9:00
